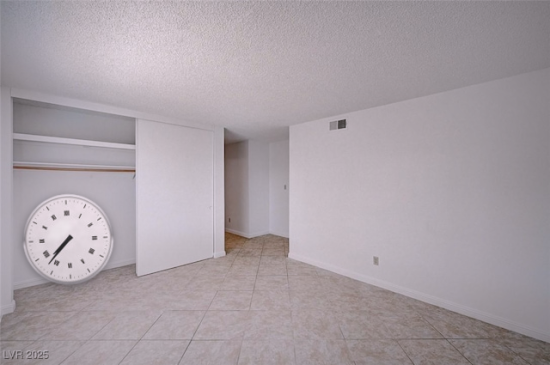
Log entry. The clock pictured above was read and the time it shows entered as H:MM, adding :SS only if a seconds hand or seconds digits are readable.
7:37
